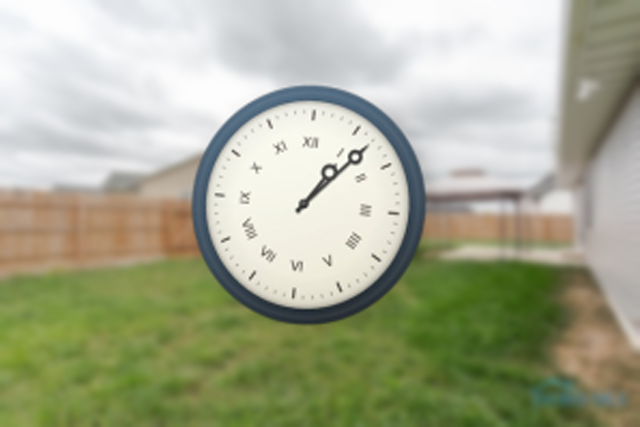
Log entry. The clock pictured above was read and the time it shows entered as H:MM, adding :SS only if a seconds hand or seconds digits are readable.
1:07
